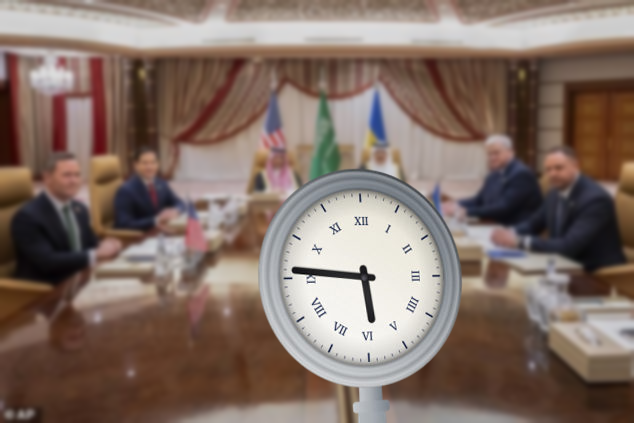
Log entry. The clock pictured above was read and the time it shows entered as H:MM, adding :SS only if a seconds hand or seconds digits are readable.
5:46
